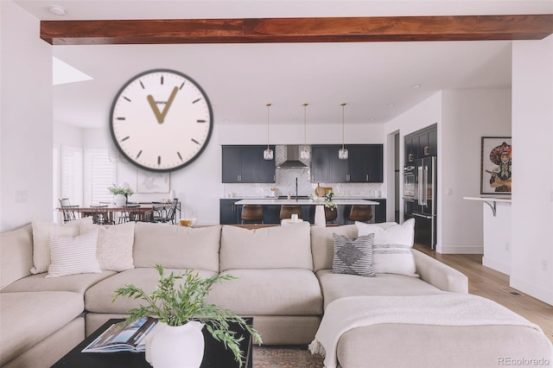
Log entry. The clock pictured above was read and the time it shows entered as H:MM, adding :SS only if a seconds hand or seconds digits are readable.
11:04
